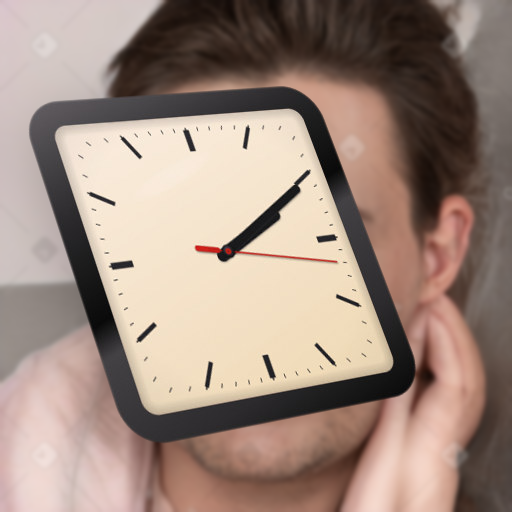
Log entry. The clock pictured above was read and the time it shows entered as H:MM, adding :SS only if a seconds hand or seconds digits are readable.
2:10:17
